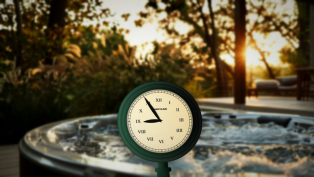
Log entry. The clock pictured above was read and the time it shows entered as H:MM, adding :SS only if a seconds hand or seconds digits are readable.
8:55
